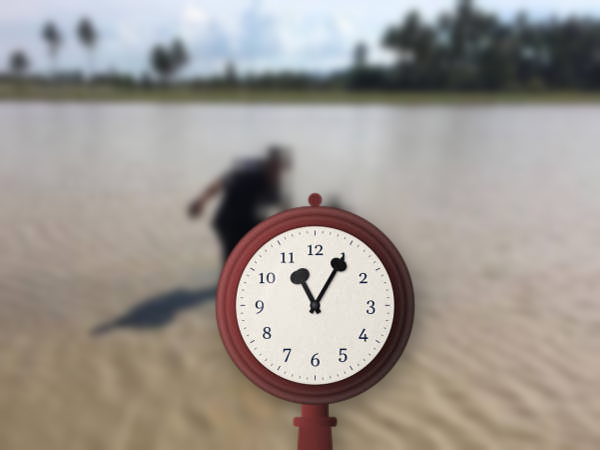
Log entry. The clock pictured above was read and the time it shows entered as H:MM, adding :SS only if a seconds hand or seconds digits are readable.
11:05
